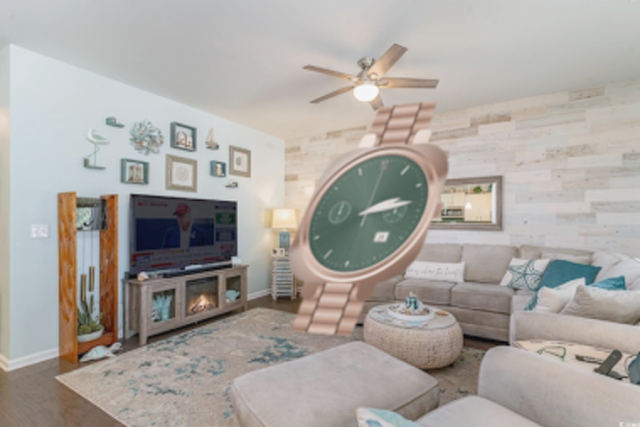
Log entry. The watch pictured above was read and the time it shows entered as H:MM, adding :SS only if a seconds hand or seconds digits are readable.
2:13
